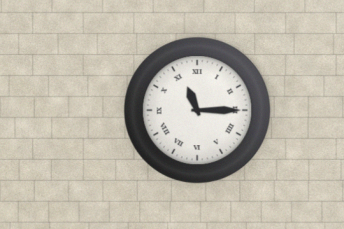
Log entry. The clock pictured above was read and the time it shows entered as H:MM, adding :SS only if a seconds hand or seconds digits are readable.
11:15
